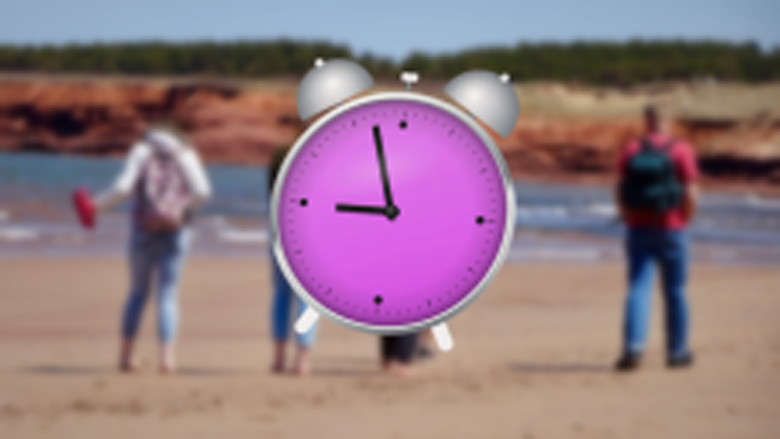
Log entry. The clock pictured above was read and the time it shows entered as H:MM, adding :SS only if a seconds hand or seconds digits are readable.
8:57
